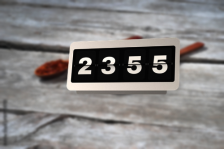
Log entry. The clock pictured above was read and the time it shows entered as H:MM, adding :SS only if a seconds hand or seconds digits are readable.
23:55
